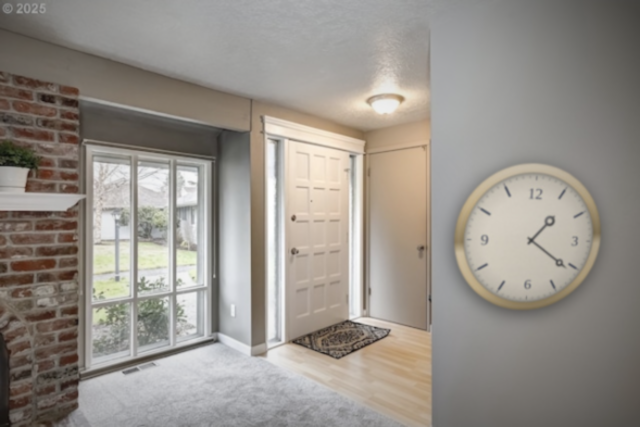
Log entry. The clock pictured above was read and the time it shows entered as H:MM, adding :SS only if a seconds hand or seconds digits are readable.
1:21
